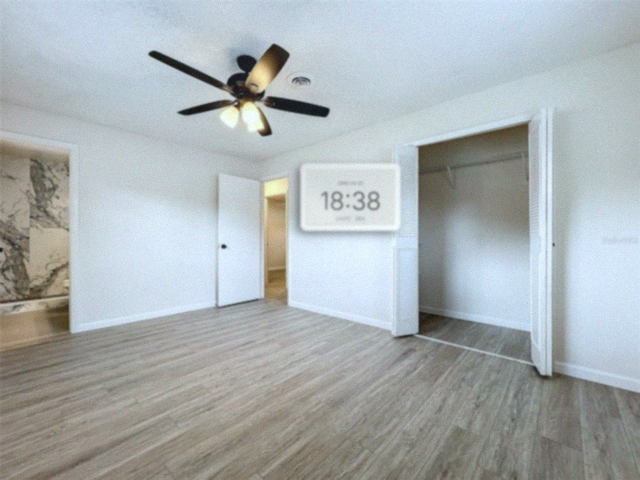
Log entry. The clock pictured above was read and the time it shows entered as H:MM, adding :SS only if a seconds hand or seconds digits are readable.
18:38
